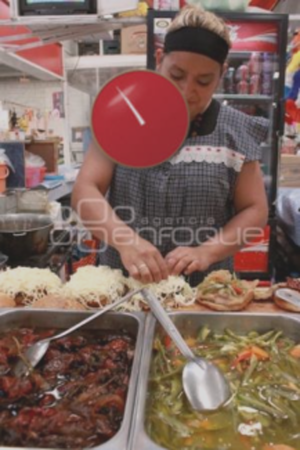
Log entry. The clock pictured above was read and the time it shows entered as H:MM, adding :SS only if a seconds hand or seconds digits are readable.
10:54
